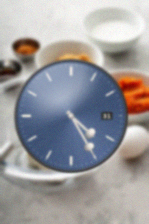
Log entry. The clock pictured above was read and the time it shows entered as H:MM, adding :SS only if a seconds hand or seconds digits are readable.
4:25
